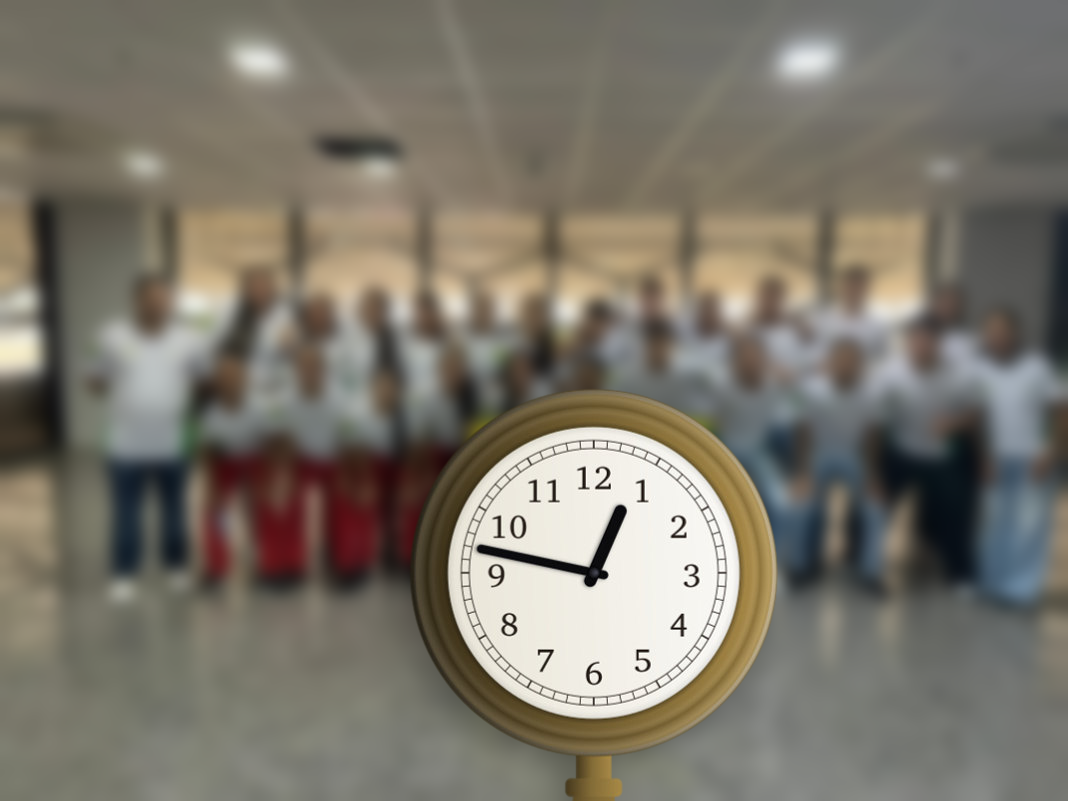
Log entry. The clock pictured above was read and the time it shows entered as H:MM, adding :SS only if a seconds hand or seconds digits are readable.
12:47
